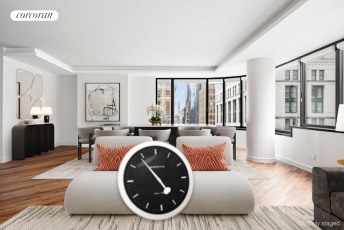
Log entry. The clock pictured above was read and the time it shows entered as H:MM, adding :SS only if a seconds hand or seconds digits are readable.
4:54
